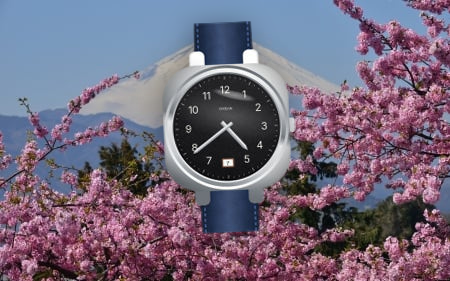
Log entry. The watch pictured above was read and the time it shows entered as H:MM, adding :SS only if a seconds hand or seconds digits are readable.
4:39
